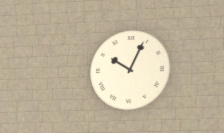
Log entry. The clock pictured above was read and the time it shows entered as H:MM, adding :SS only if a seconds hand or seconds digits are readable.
10:04
